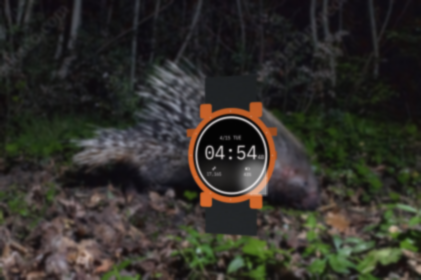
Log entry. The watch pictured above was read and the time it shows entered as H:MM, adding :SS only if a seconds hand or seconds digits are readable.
4:54
